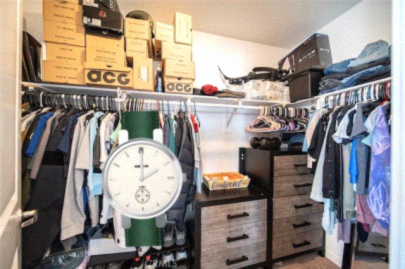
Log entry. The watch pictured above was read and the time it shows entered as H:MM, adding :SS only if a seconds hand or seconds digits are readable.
2:00
